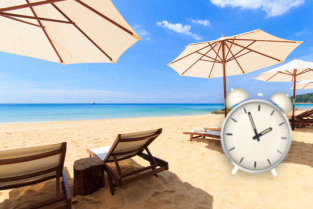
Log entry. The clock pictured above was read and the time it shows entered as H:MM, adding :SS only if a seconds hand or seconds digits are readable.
1:56
